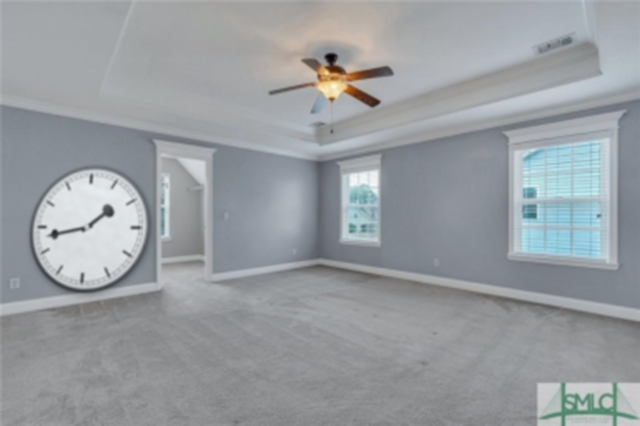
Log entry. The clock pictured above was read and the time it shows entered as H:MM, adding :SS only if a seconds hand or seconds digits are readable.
1:43
